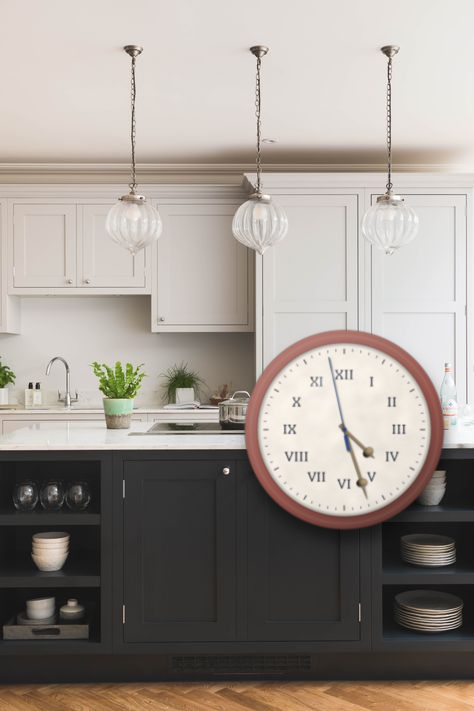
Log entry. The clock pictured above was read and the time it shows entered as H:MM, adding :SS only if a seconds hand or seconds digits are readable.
4:26:58
